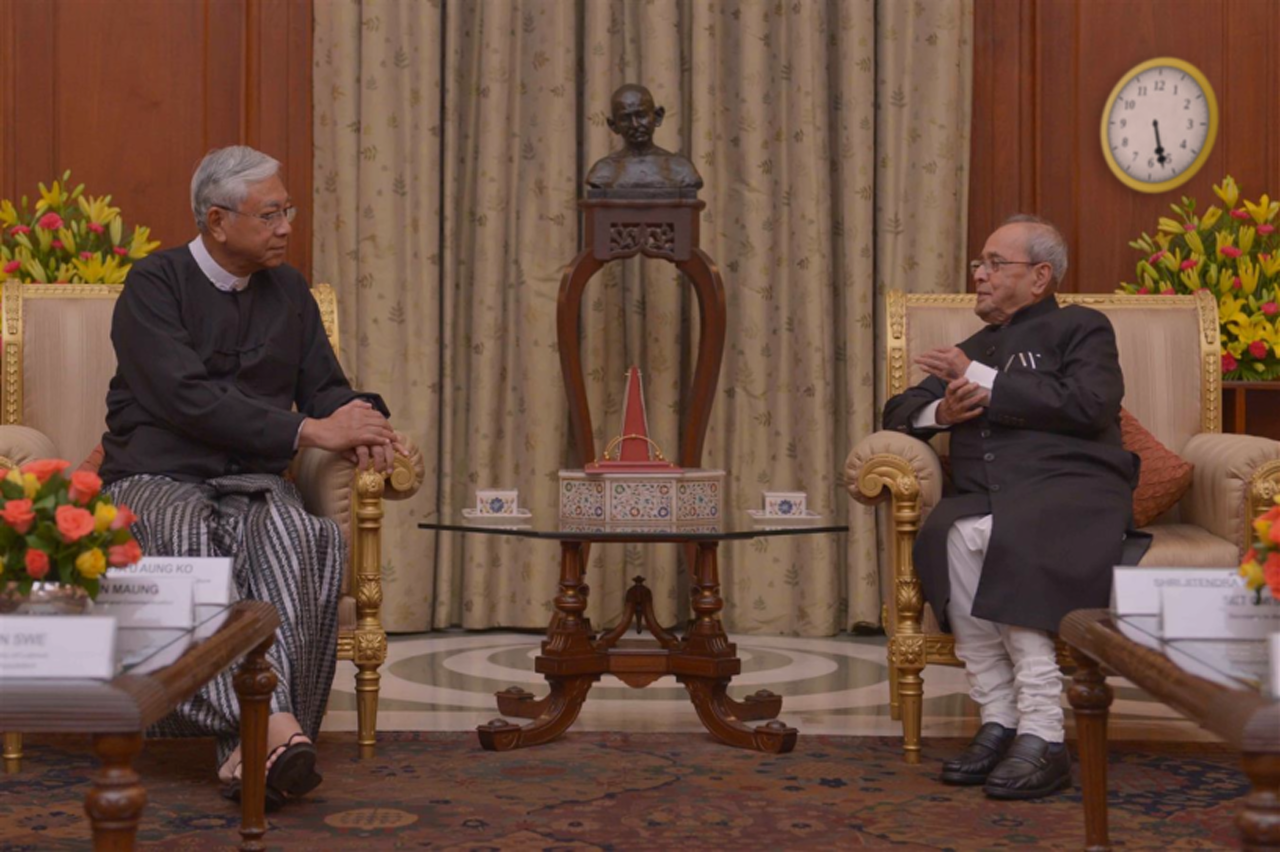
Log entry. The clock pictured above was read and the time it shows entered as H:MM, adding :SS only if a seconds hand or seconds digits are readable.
5:27
